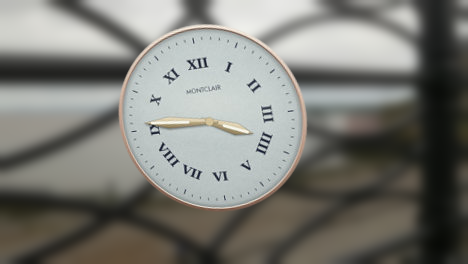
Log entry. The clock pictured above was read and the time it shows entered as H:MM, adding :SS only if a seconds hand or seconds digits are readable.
3:46
